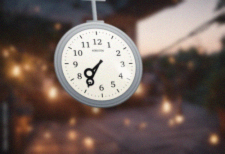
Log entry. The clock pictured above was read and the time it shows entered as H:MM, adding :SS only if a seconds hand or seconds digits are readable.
7:35
